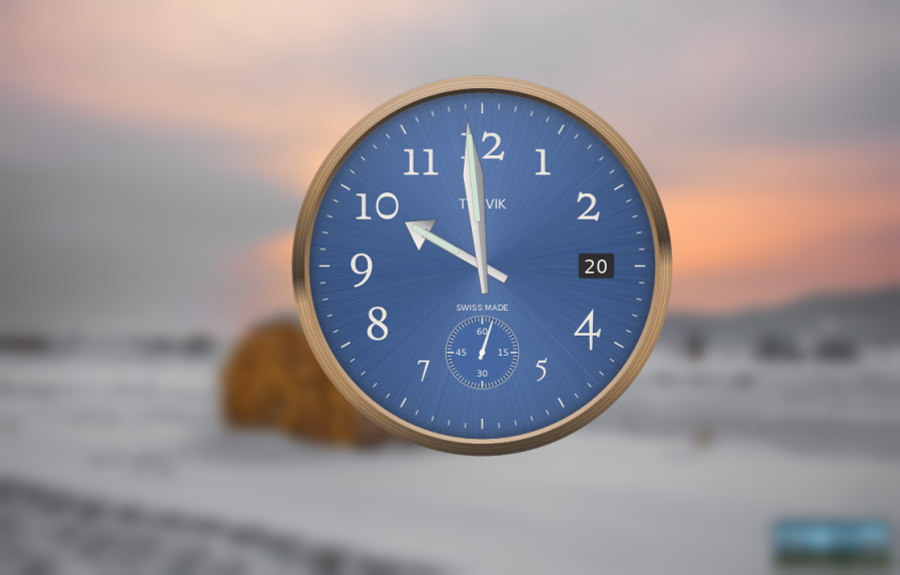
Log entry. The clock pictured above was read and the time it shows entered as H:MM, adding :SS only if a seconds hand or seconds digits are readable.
9:59:03
